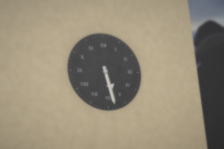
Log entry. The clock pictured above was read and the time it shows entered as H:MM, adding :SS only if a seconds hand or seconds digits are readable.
5:28
